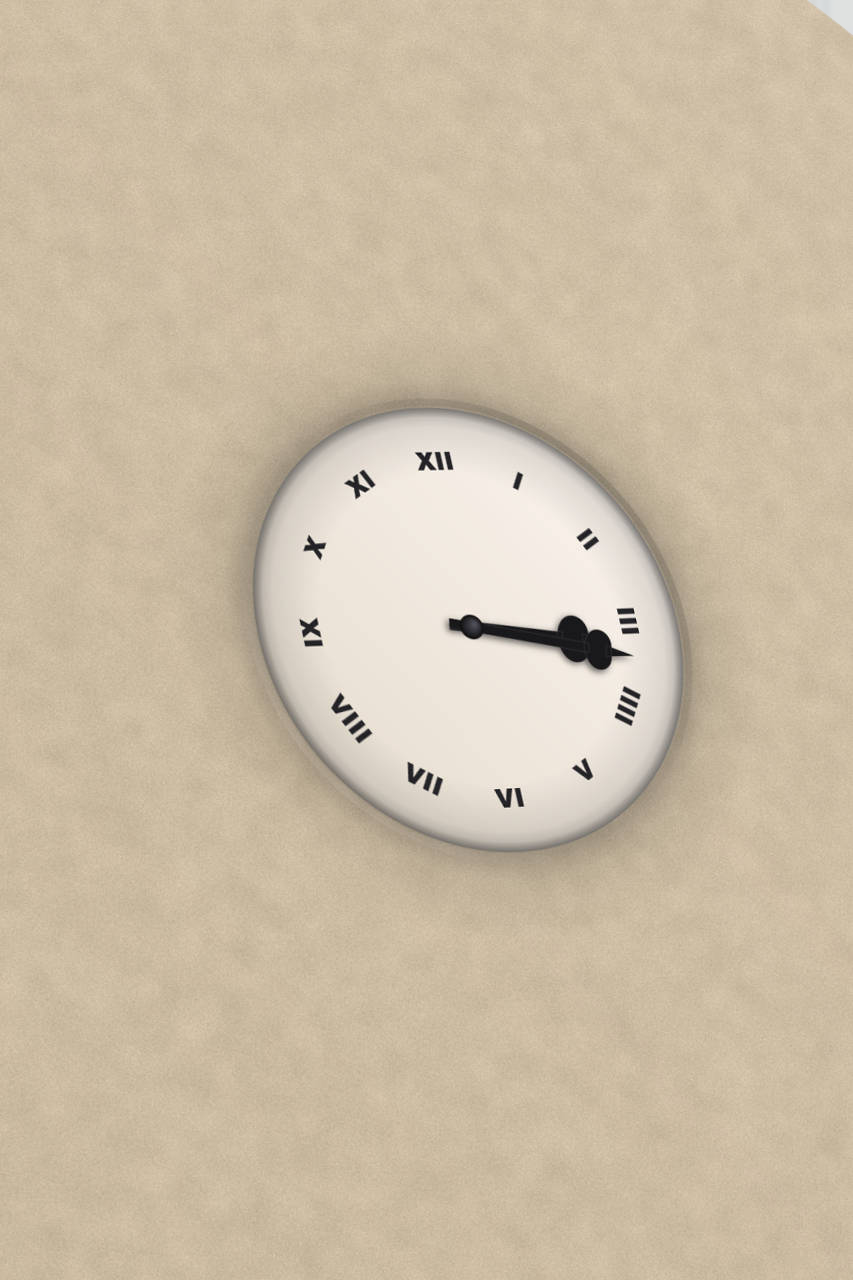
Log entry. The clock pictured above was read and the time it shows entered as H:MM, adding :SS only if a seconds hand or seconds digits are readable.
3:17
